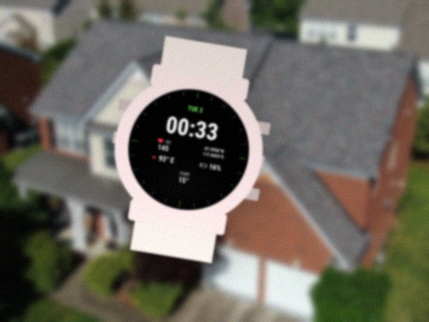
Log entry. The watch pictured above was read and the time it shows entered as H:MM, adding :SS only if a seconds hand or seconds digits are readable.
0:33
